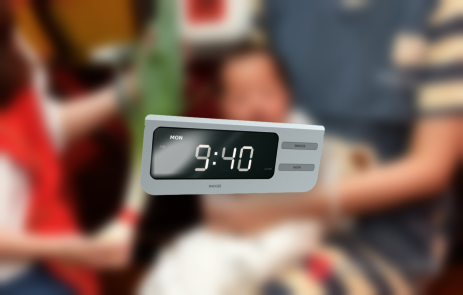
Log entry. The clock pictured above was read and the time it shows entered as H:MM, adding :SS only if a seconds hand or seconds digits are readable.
9:40
